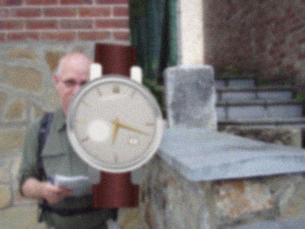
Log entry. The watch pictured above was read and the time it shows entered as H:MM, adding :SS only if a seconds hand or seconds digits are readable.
6:18
